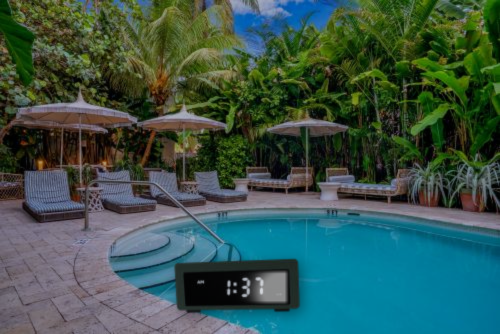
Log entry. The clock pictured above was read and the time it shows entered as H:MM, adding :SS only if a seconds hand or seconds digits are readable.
1:37
